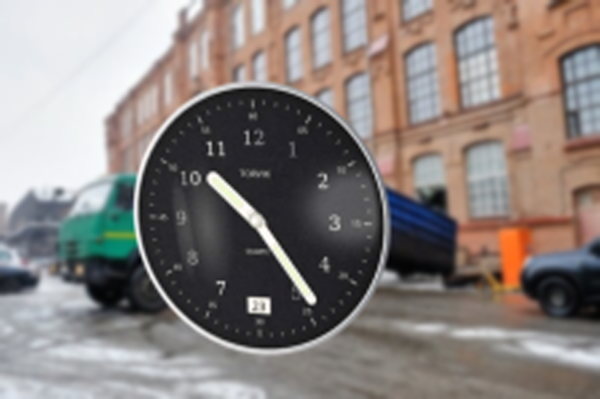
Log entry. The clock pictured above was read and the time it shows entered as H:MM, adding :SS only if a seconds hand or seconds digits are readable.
10:24
